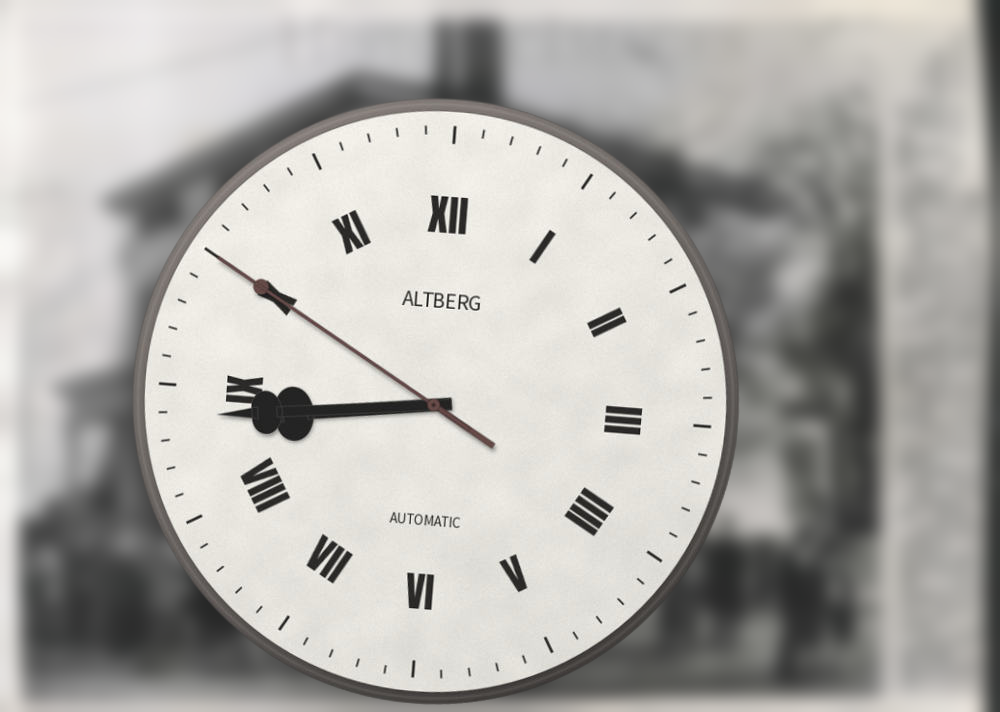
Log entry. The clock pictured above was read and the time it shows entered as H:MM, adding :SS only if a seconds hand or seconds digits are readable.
8:43:50
